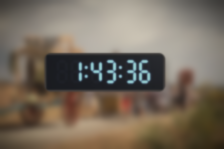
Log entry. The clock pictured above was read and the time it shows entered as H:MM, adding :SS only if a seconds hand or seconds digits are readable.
1:43:36
